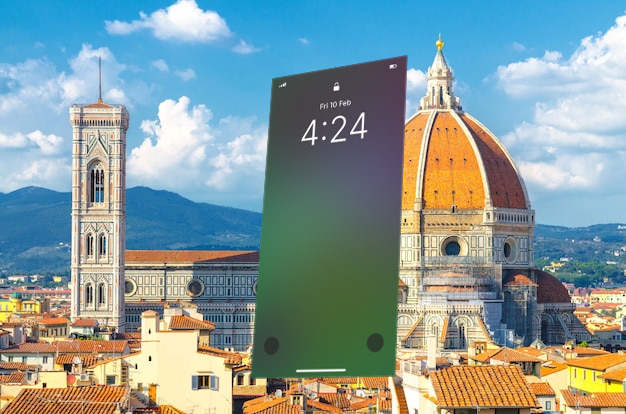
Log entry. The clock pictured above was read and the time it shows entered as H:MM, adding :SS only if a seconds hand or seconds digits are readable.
4:24
